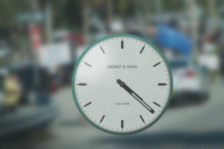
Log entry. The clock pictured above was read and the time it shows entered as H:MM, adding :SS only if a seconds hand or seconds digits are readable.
4:22
